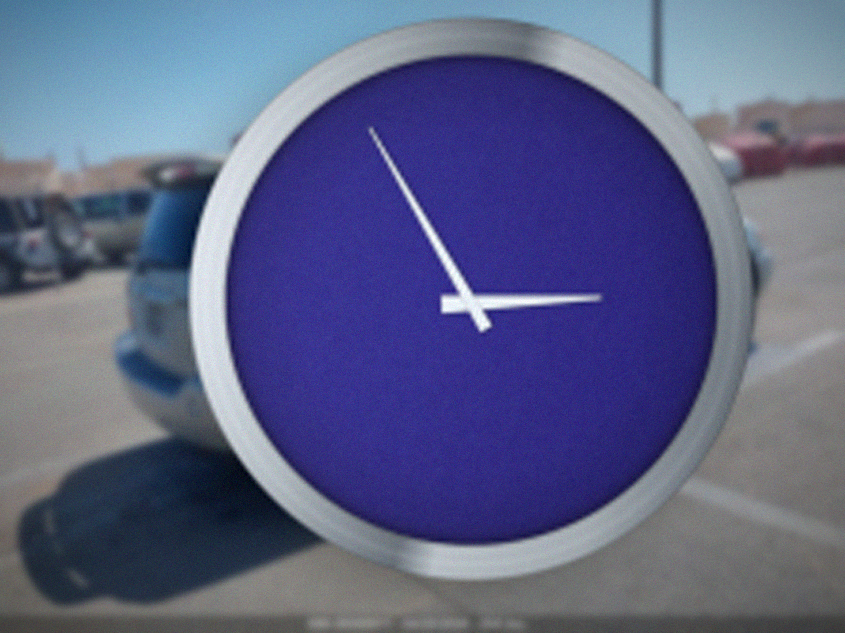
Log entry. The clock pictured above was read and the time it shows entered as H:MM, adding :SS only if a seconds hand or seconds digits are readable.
2:55
